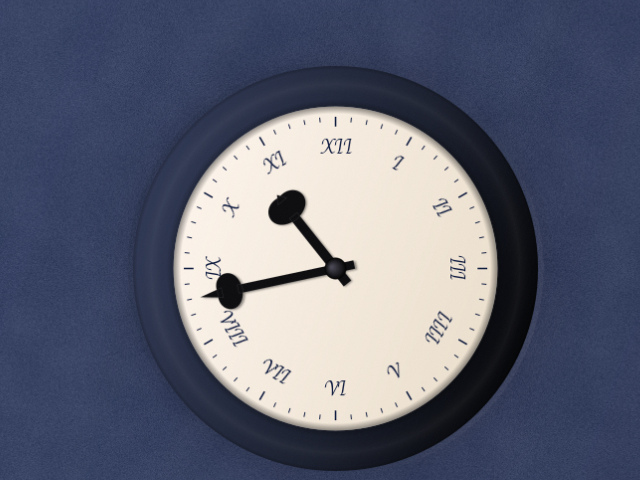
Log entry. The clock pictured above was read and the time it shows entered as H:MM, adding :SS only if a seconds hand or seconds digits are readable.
10:43
